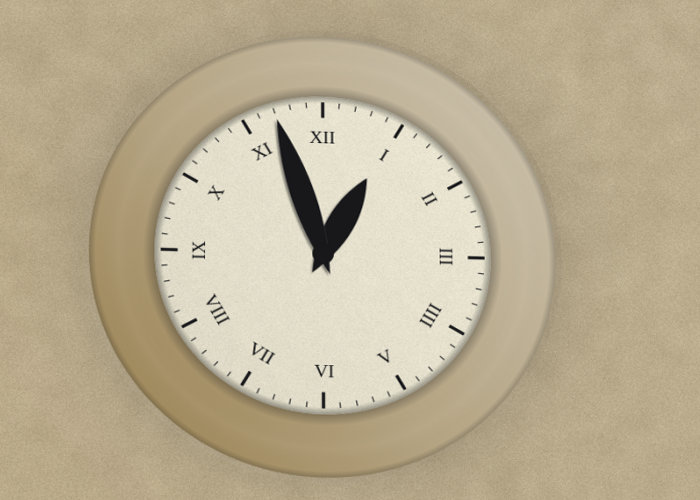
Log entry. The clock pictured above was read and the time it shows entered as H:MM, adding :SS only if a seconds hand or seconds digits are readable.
12:57
